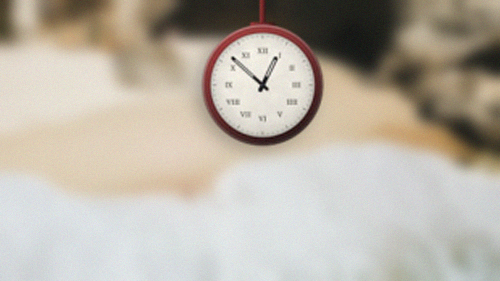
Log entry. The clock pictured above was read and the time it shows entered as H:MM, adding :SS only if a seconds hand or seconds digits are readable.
12:52
